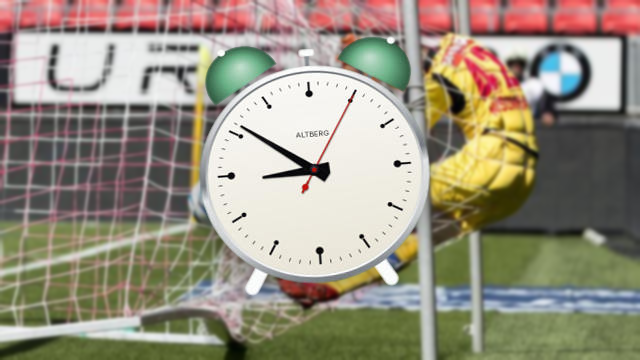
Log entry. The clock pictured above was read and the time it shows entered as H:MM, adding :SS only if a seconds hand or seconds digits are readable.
8:51:05
